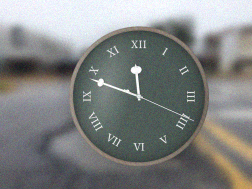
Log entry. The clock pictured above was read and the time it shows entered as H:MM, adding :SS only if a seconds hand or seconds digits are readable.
11:48:19
